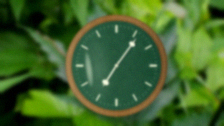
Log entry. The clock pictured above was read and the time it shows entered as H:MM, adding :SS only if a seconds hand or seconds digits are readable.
7:06
